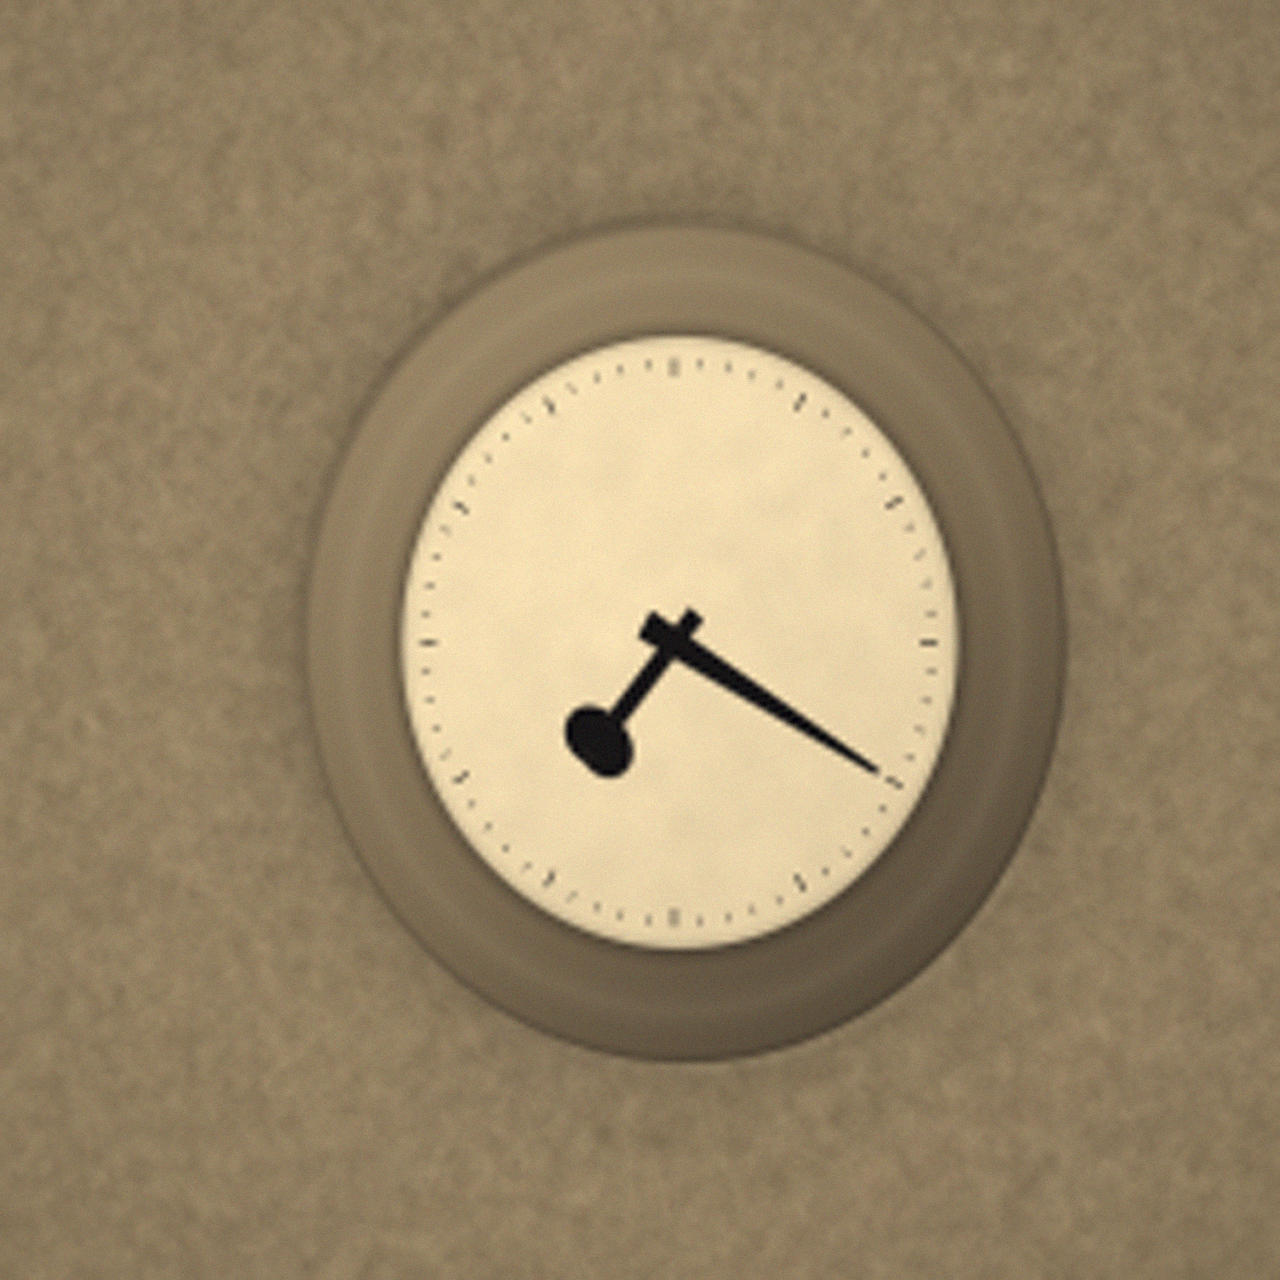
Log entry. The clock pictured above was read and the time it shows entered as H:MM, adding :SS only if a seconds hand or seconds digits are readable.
7:20
